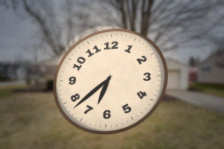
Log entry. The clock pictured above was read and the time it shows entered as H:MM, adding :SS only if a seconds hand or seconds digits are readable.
6:38
